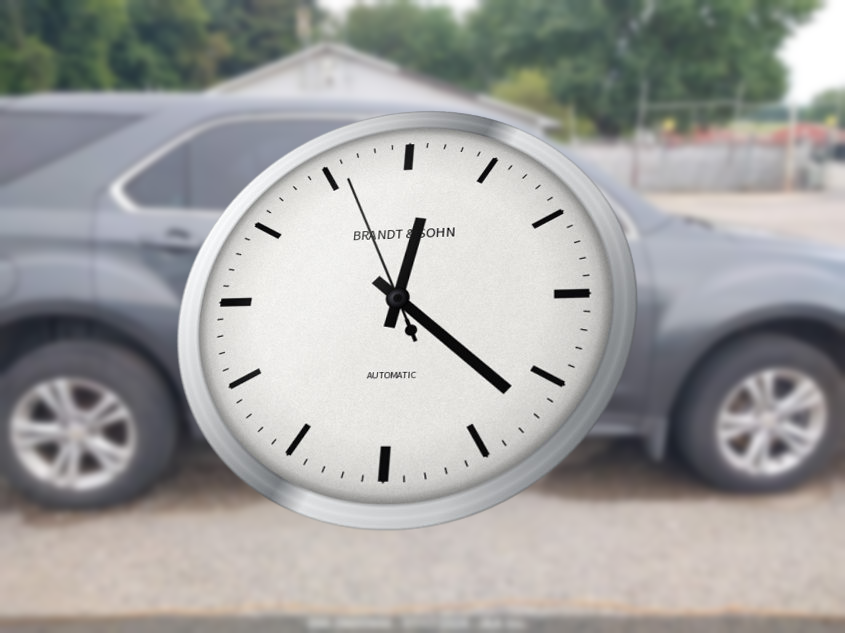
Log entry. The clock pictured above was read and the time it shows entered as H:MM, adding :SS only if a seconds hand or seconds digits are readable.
12:21:56
